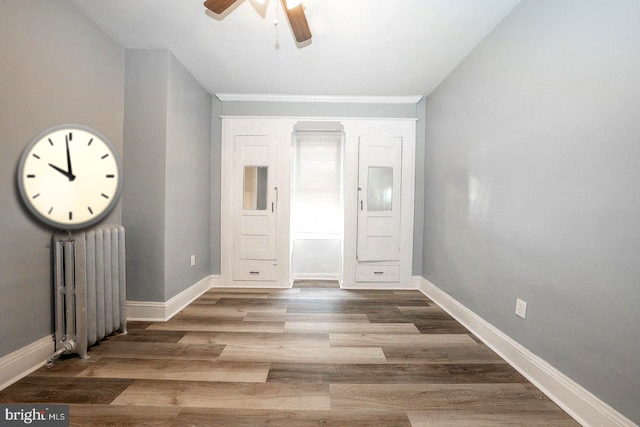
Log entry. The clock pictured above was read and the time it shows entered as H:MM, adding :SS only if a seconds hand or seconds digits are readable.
9:59
